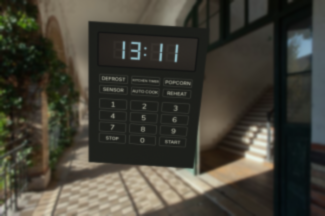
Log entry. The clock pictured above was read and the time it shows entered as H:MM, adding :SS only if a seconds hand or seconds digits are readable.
13:11
